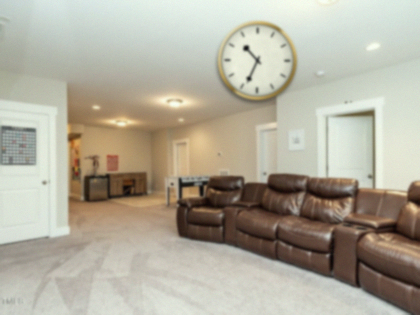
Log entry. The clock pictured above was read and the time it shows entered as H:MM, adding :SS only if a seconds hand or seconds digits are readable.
10:34
